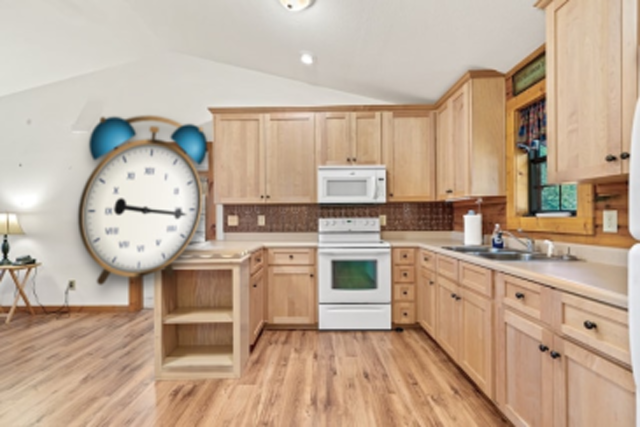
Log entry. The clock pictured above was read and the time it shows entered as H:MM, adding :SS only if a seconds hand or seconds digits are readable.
9:16
